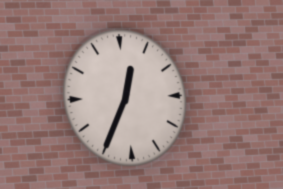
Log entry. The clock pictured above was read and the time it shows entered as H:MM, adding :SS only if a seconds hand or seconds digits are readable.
12:35
